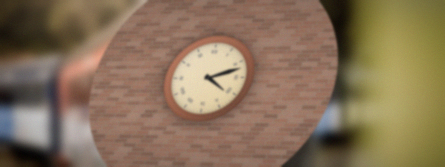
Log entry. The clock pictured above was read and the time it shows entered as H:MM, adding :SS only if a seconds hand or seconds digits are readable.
4:12
